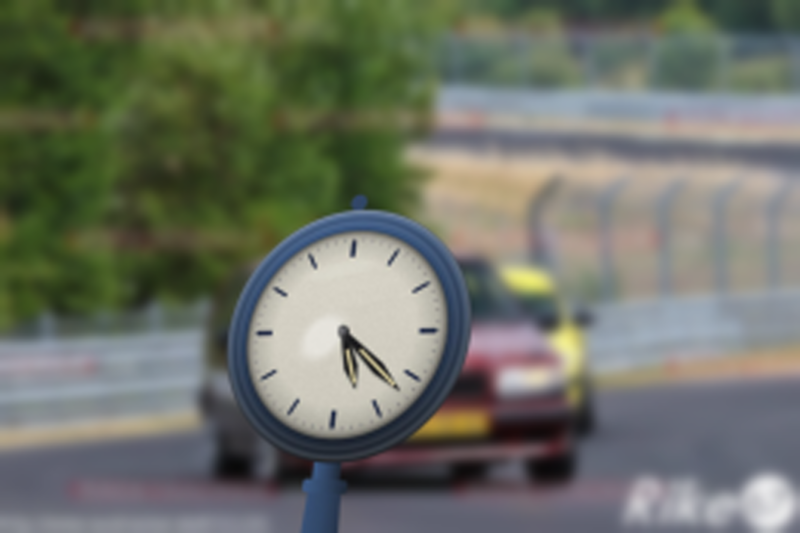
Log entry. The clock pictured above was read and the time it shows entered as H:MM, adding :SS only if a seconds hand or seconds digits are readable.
5:22
